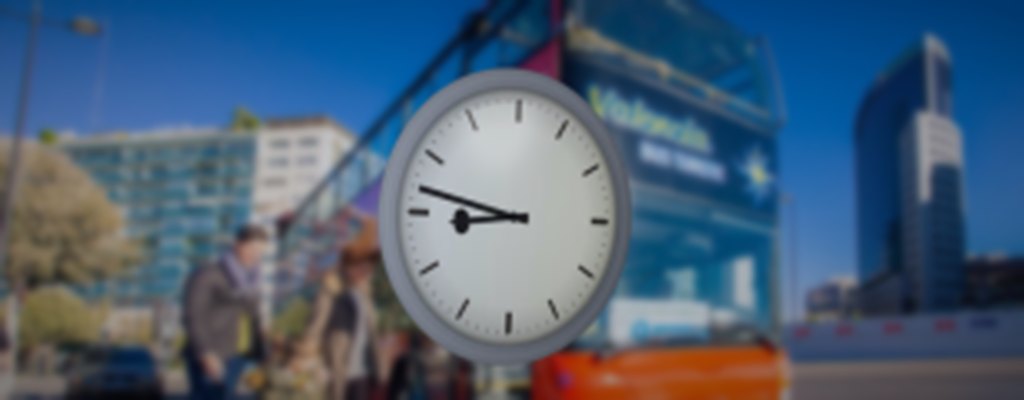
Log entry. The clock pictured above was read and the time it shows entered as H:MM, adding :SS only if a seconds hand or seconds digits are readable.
8:47
